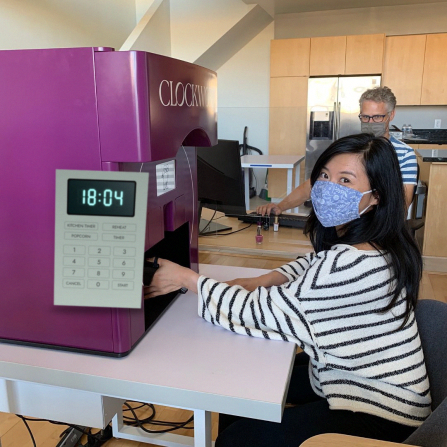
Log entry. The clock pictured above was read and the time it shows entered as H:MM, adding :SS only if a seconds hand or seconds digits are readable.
18:04
